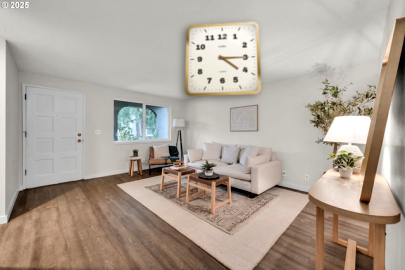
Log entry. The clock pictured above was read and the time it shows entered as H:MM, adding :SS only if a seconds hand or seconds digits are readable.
4:15
